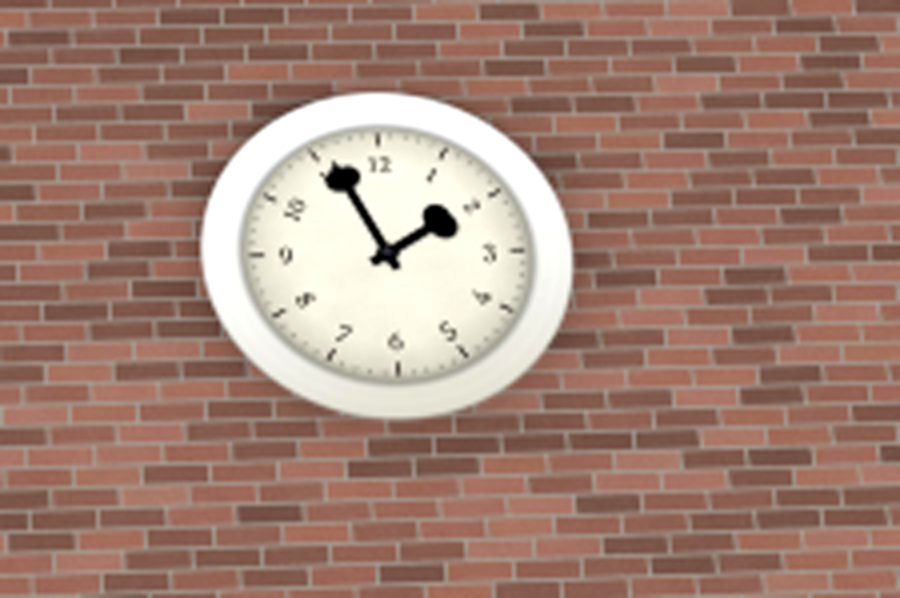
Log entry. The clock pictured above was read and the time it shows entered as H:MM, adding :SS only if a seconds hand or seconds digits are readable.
1:56
